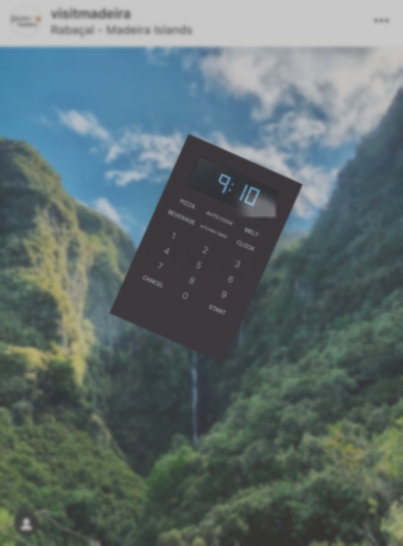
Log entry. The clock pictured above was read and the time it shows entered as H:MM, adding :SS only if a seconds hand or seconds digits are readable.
9:10
